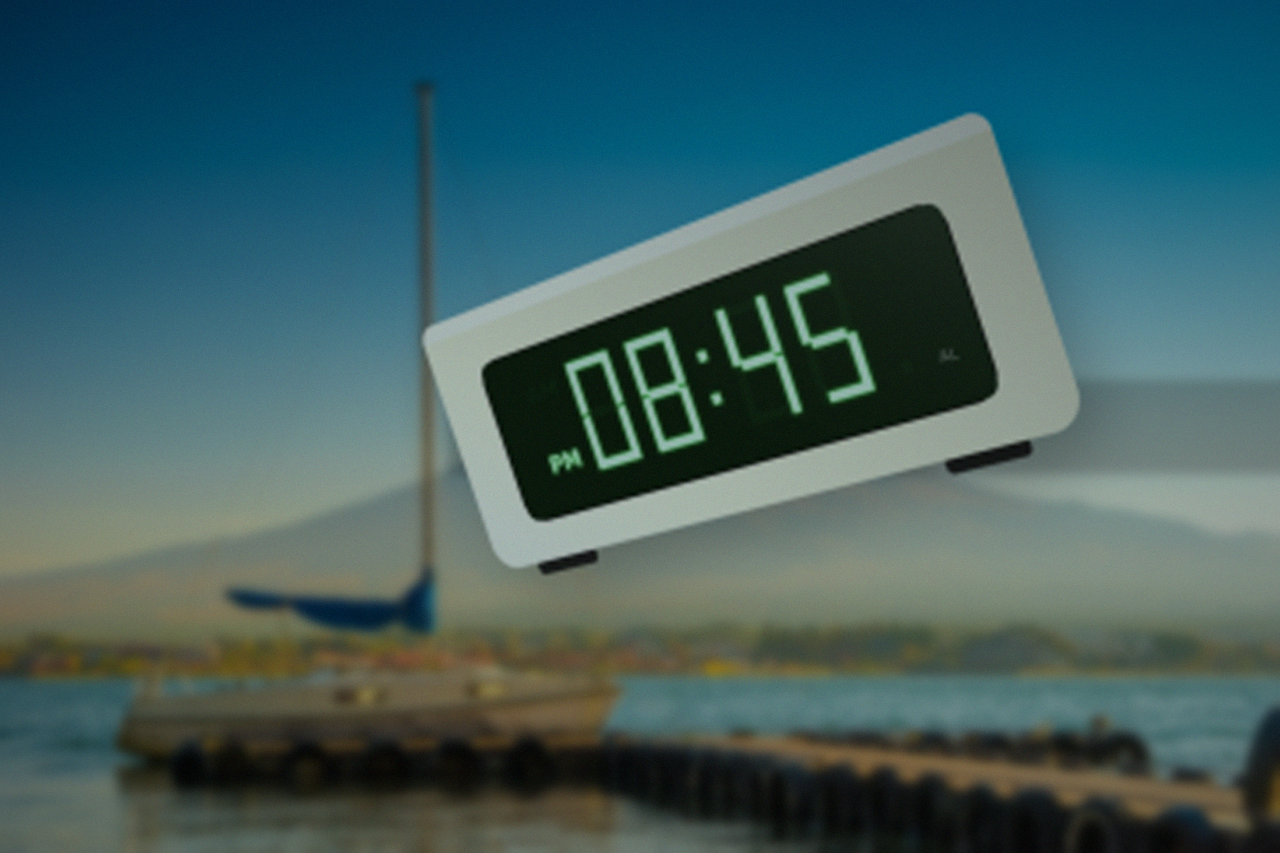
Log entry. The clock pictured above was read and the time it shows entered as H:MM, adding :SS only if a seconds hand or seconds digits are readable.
8:45
